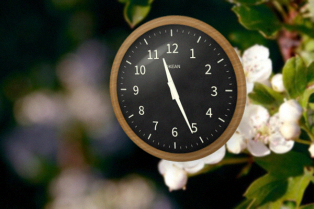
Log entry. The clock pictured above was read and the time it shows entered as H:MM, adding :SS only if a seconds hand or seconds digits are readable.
11:26
